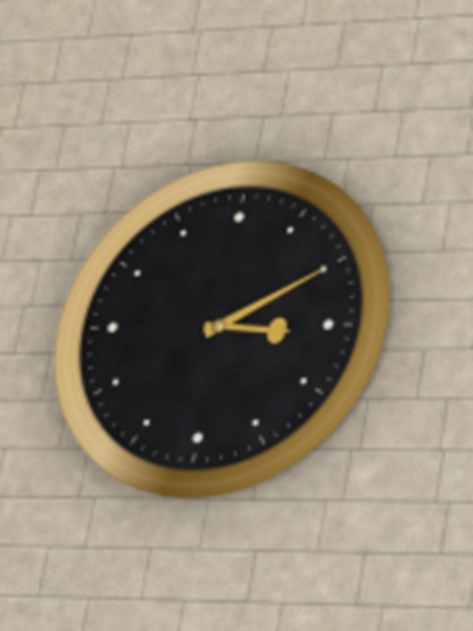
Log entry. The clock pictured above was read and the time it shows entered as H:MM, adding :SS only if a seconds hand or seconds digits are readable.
3:10
